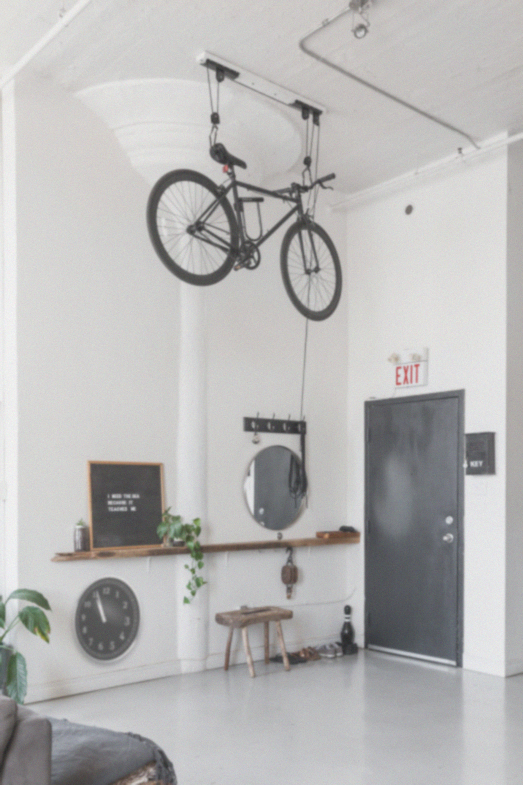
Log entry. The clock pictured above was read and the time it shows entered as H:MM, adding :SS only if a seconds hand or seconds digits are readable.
10:56
